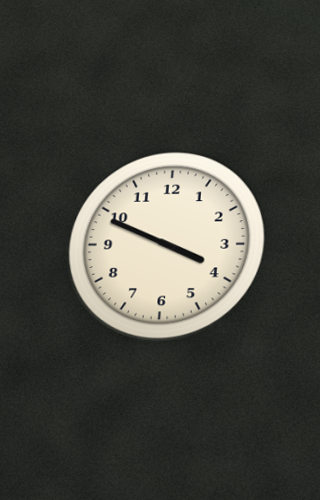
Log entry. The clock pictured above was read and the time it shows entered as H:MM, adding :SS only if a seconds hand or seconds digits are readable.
3:49
